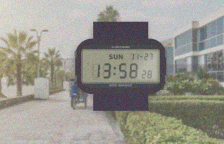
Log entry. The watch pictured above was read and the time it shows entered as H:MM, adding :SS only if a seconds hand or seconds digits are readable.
13:58:28
